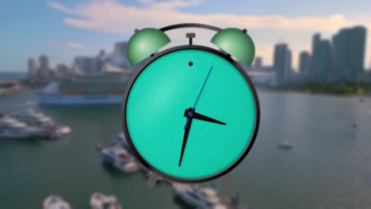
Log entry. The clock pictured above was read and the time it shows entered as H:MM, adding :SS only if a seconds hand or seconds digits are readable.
3:32:04
